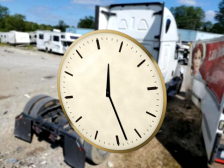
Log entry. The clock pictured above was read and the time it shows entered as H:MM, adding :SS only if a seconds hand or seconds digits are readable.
12:28
